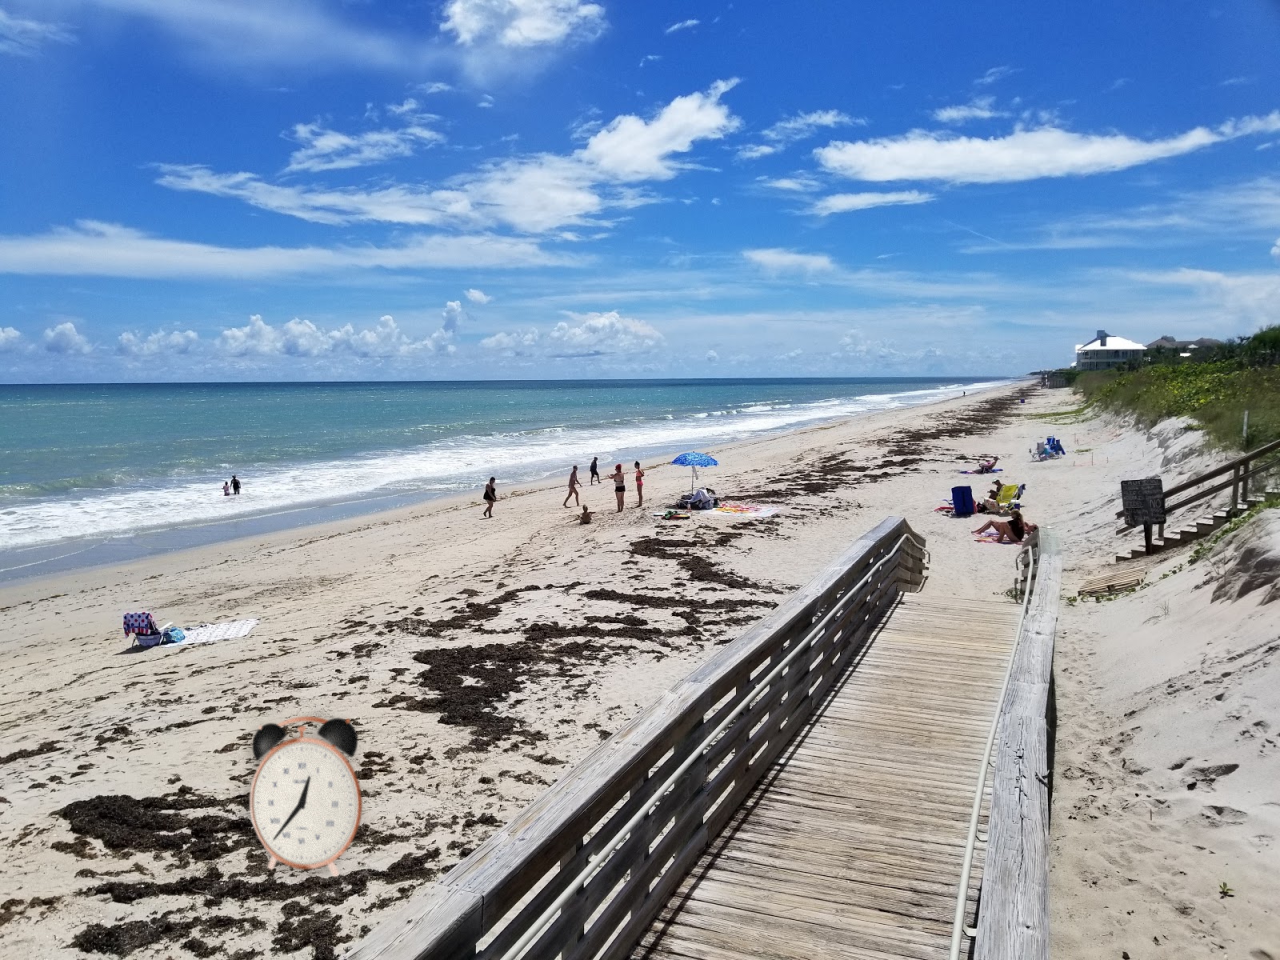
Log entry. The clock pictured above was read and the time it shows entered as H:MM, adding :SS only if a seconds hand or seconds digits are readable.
12:37
